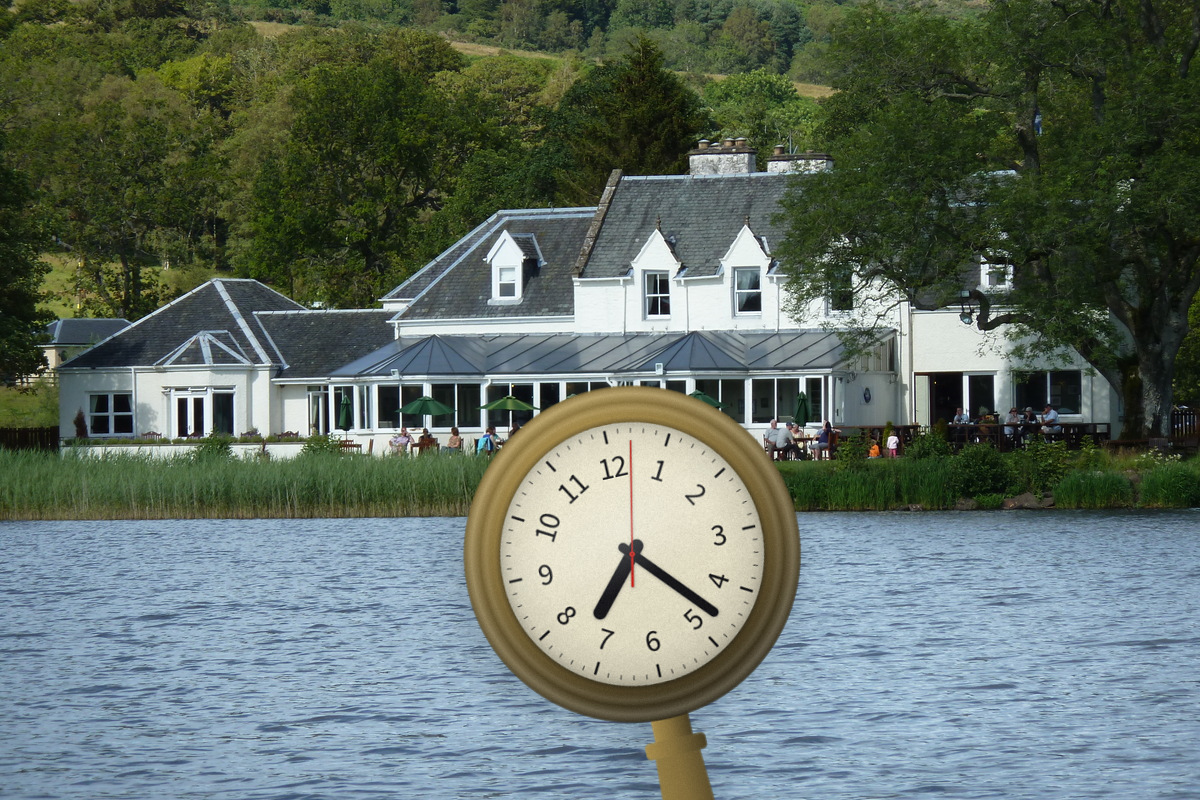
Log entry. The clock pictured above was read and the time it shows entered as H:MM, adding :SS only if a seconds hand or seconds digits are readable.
7:23:02
